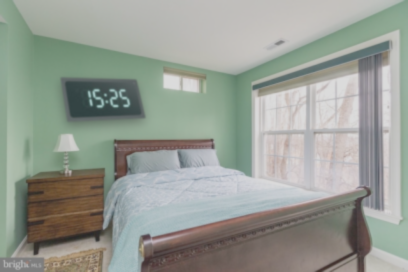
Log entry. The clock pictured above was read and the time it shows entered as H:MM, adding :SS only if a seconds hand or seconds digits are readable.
15:25
